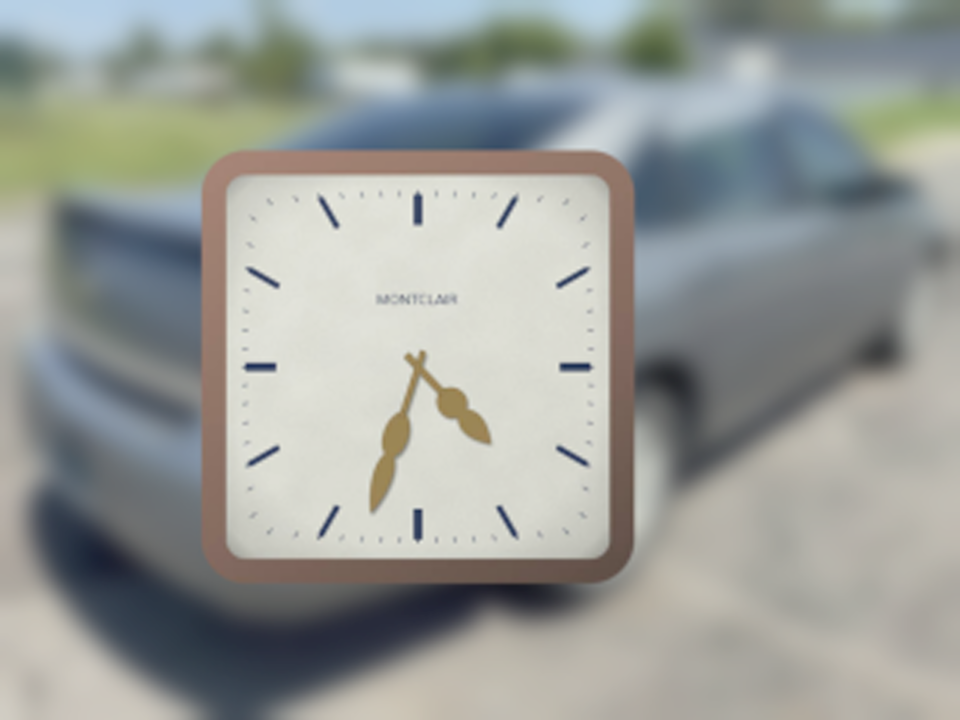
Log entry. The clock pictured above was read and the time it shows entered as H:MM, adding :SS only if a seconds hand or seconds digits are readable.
4:33
